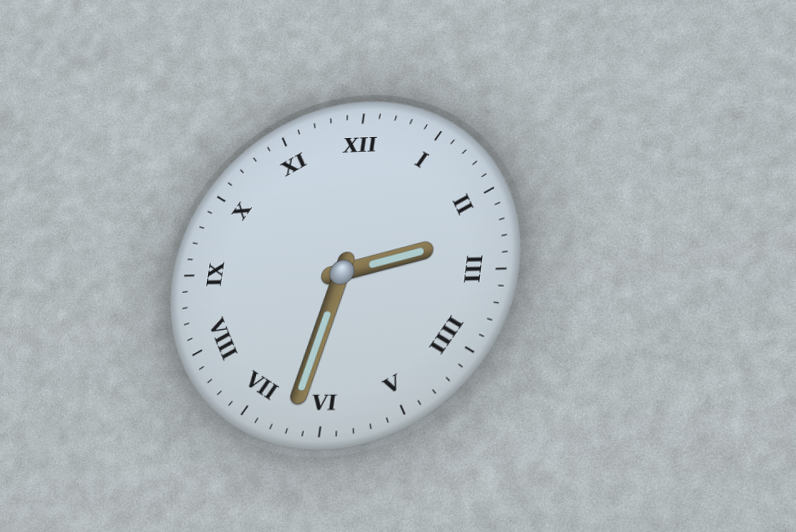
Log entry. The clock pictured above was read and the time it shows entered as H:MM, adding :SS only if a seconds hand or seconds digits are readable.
2:32
